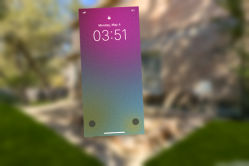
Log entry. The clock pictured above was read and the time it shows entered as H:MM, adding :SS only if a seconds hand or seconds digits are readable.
3:51
